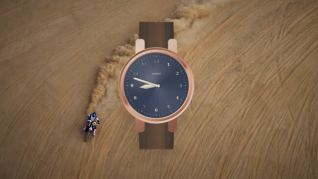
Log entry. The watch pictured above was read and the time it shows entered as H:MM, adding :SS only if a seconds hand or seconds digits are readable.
8:48
